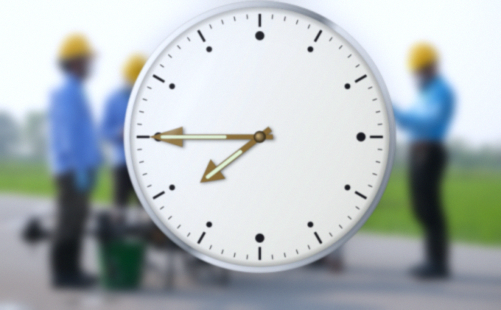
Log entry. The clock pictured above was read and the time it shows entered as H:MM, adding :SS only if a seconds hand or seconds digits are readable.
7:45
